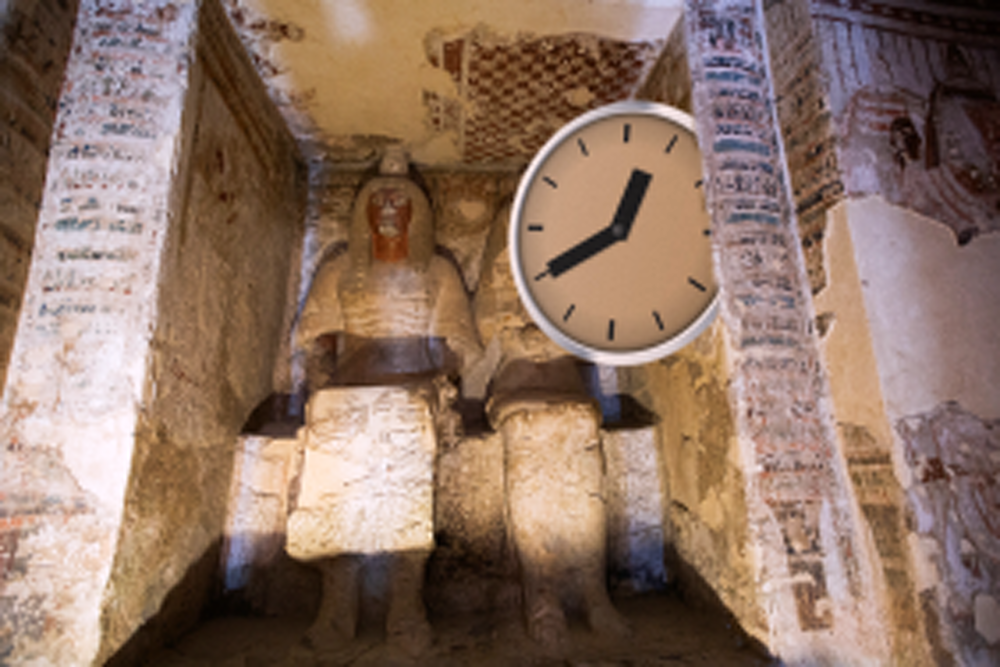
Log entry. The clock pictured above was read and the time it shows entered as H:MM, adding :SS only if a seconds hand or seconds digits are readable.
12:40
